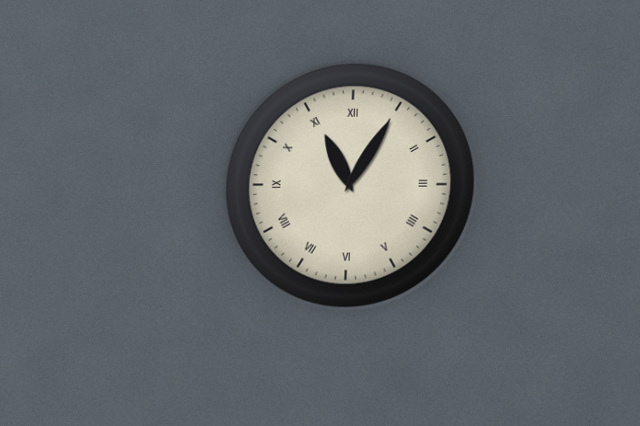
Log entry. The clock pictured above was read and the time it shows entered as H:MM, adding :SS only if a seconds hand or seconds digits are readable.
11:05
